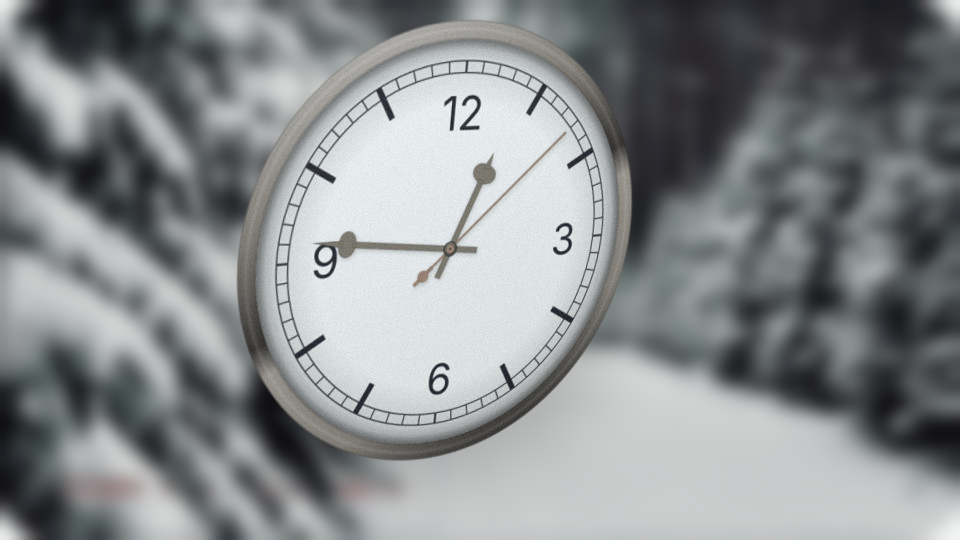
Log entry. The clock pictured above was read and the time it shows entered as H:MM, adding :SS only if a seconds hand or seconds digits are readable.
12:46:08
